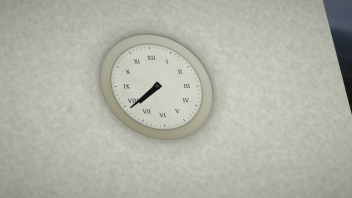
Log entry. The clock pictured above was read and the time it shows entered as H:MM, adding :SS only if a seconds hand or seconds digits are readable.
7:39
